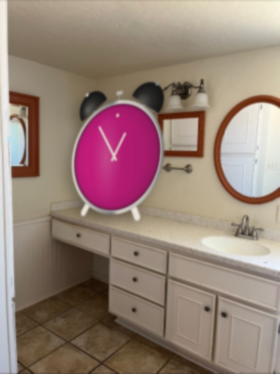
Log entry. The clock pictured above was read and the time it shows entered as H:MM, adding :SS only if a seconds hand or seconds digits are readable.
12:54
